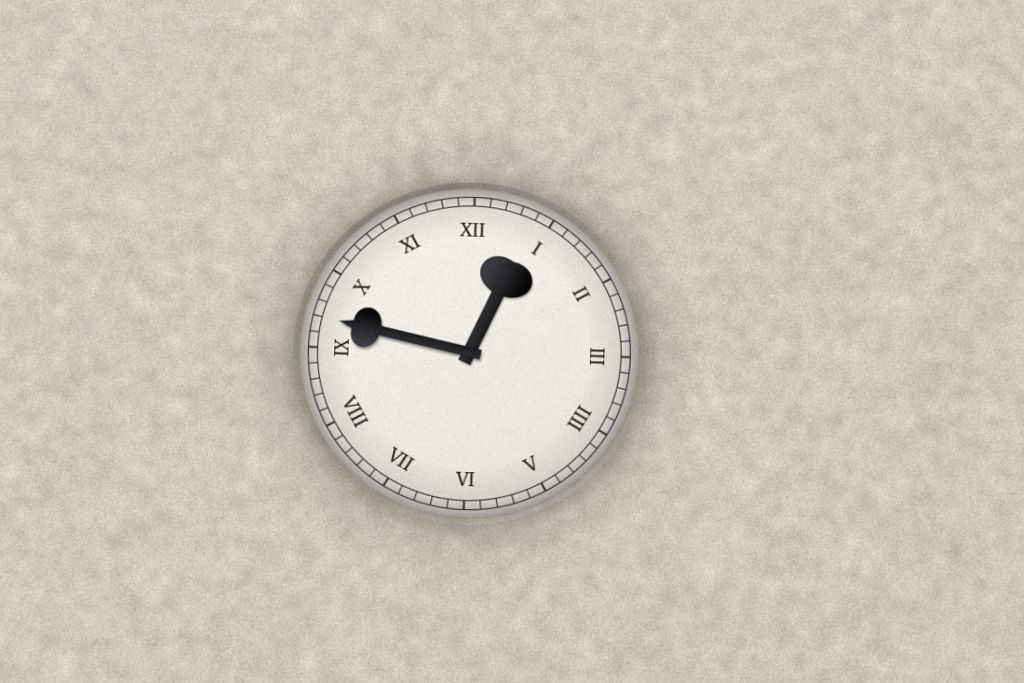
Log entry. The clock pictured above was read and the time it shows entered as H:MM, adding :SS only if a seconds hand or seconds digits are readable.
12:47
